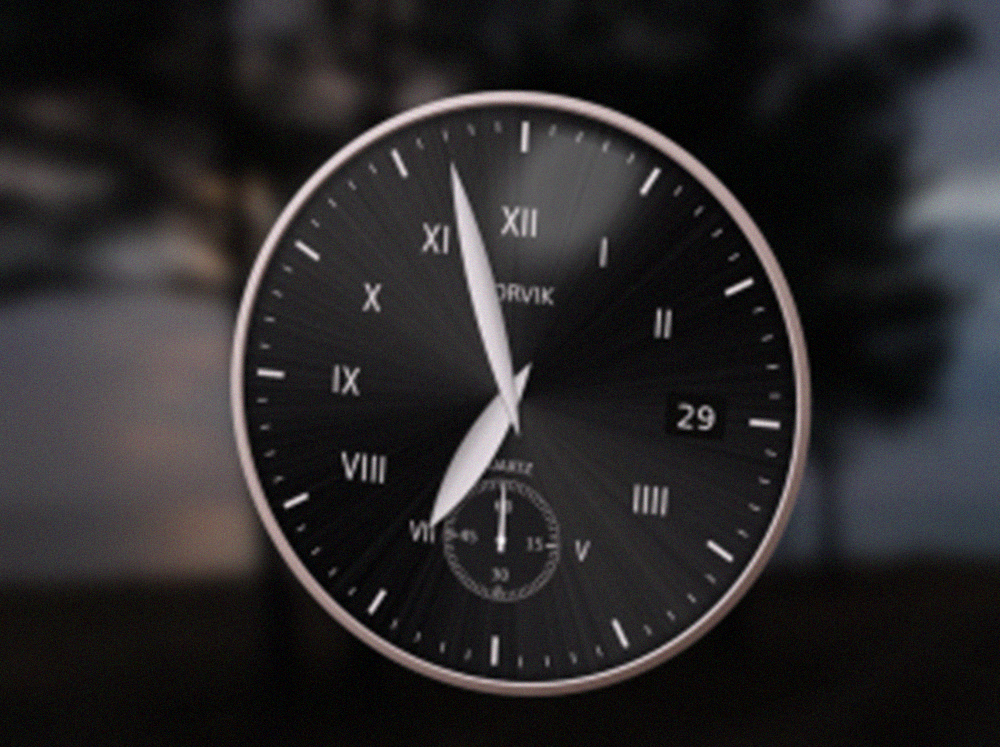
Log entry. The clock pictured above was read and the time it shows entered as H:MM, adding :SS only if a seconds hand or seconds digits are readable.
6:57
